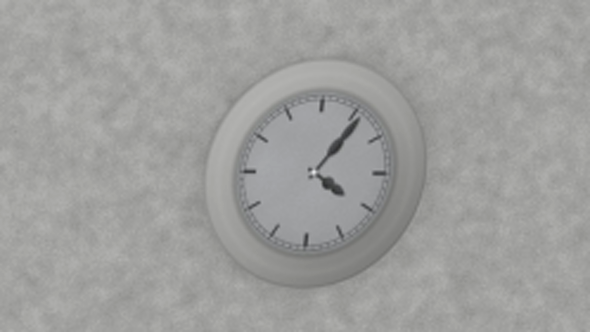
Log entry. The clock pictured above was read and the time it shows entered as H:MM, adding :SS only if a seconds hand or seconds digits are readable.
4:06
